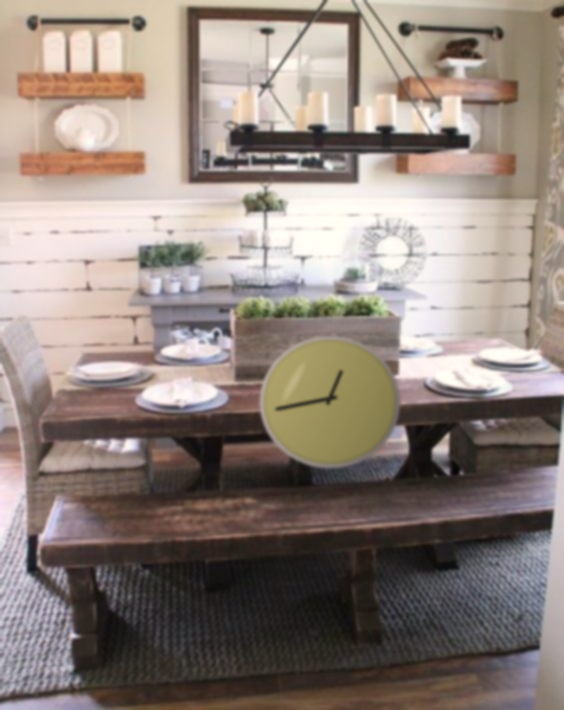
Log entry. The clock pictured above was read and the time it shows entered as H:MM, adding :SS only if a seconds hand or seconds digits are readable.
12:43
